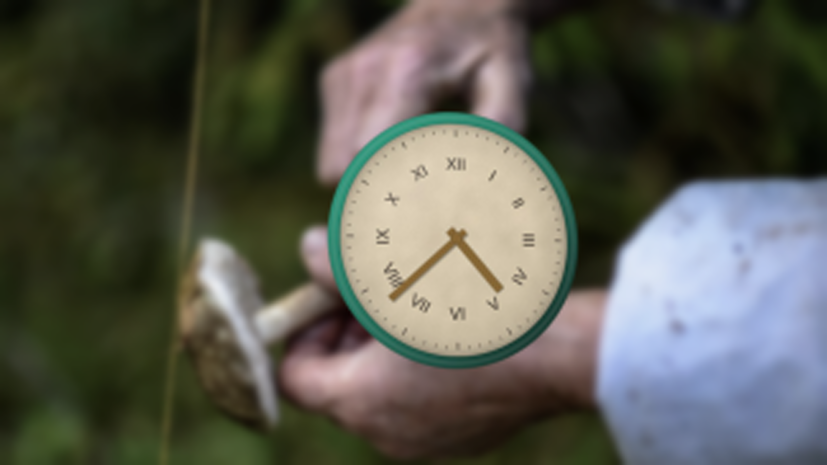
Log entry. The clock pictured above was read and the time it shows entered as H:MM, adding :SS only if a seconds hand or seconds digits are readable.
4:38
